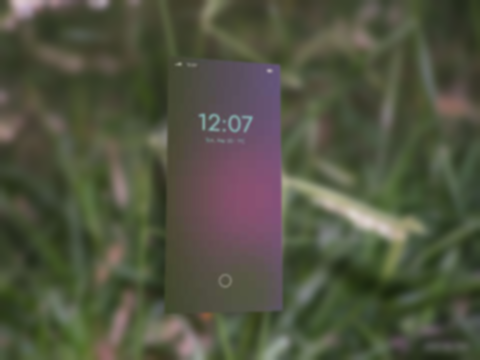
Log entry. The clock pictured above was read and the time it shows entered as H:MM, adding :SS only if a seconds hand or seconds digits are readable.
12:07
